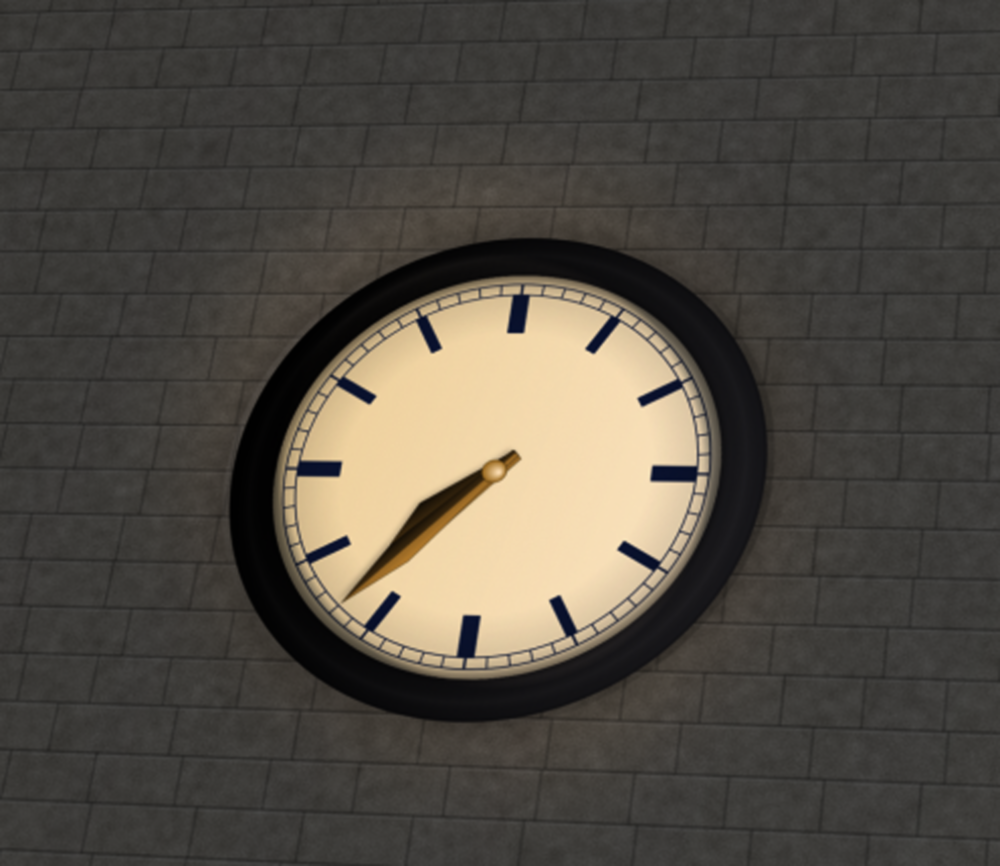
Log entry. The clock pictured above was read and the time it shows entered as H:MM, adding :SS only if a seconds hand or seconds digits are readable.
7:37
